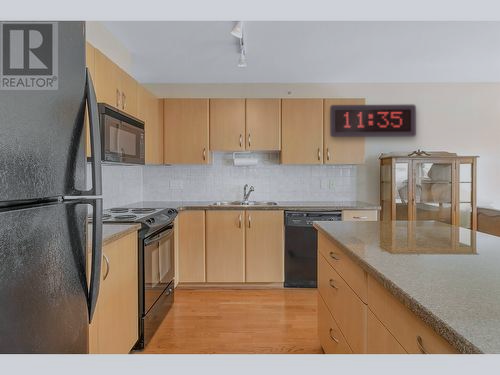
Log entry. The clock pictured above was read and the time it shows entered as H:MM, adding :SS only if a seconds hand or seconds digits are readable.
11:35
